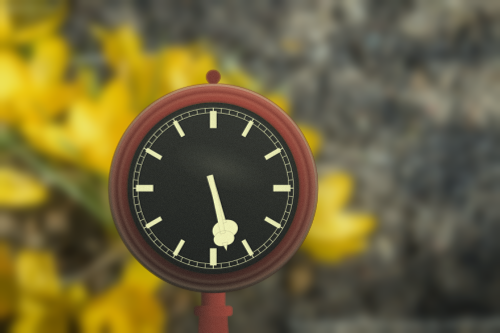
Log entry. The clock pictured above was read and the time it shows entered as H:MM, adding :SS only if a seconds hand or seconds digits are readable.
5:28
